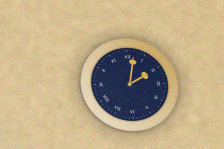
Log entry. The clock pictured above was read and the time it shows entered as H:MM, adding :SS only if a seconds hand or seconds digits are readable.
2:02
